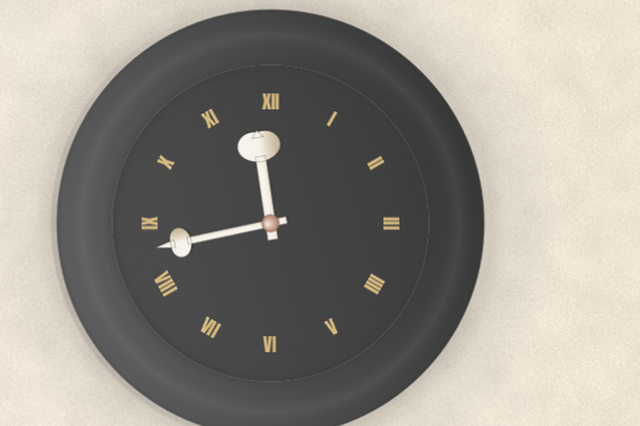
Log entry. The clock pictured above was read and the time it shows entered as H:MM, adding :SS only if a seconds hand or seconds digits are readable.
11:43
